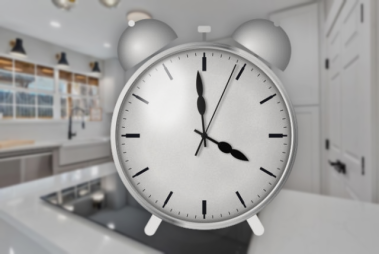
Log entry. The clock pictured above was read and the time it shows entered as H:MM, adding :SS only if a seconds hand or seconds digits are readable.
3:59:04
